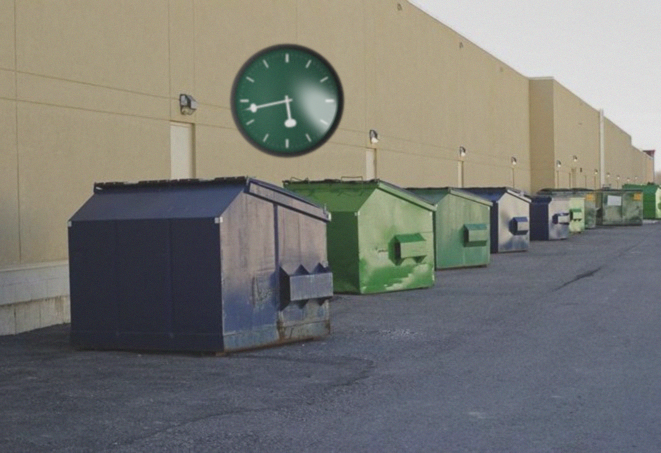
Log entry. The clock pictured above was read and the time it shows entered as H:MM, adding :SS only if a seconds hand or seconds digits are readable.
5:43
